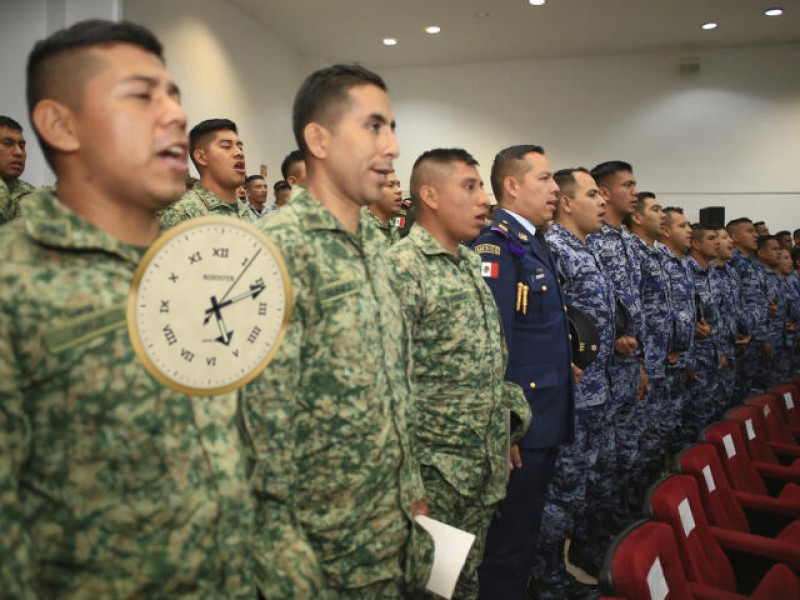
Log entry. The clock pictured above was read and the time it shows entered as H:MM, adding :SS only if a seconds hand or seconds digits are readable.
5:11:06
